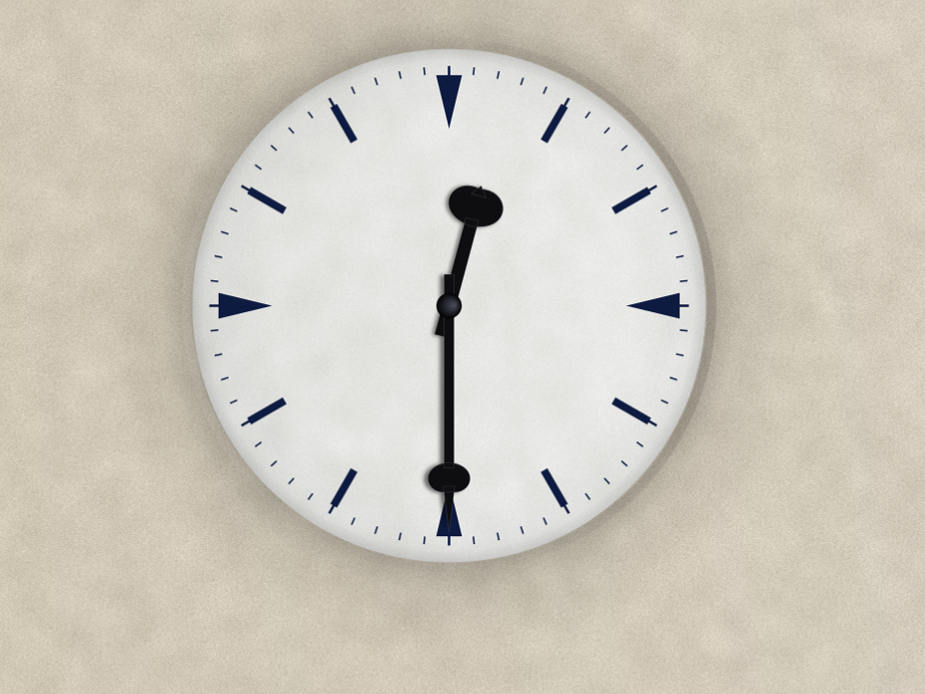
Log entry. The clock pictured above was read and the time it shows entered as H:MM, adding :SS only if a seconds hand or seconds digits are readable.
12:30
